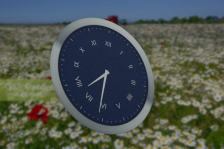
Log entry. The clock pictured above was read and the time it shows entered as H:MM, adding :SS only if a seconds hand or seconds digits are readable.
7:31
